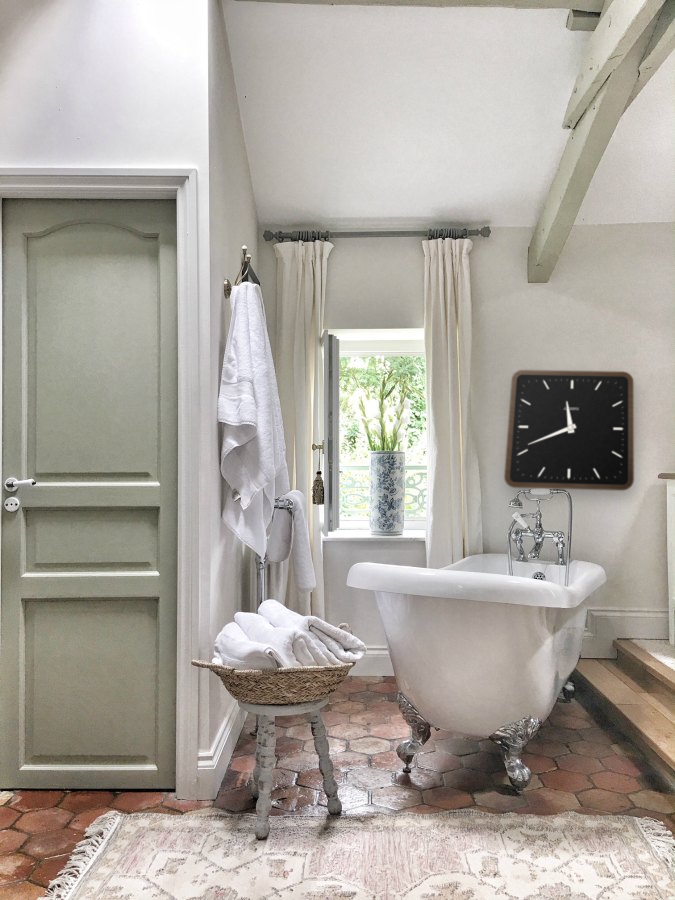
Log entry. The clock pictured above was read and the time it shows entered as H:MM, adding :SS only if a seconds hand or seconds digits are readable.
11:41
